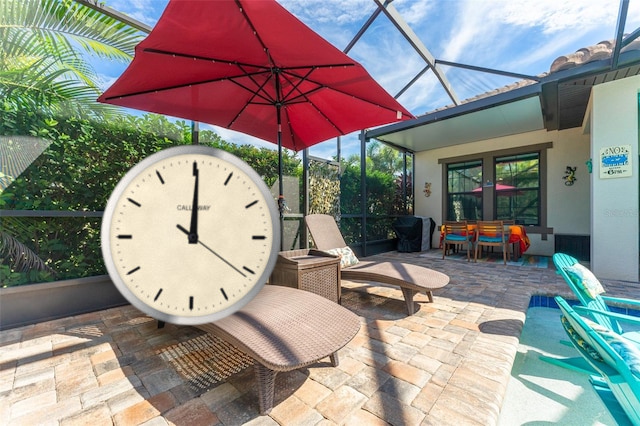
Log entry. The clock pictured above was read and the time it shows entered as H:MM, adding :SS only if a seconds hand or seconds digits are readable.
12:00:21
